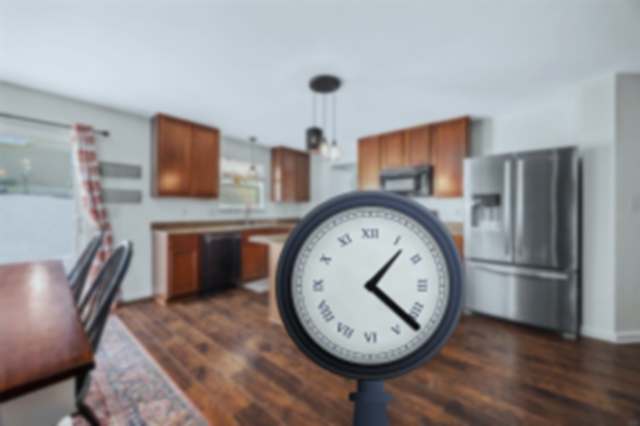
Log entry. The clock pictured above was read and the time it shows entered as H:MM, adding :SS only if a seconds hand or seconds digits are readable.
1:22
